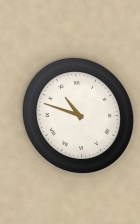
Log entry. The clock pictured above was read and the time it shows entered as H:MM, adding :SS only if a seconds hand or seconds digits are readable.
10:48
